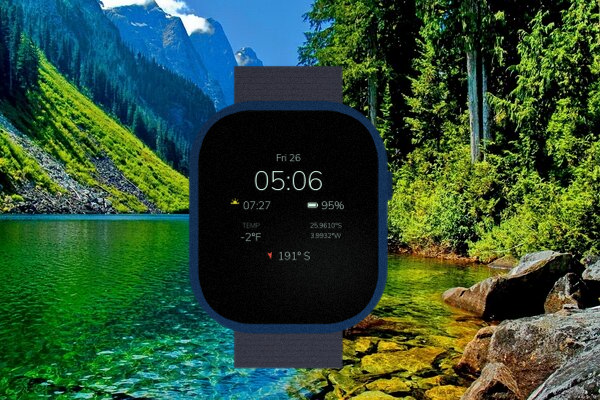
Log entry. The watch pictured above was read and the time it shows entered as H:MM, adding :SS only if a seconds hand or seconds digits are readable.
5:06
